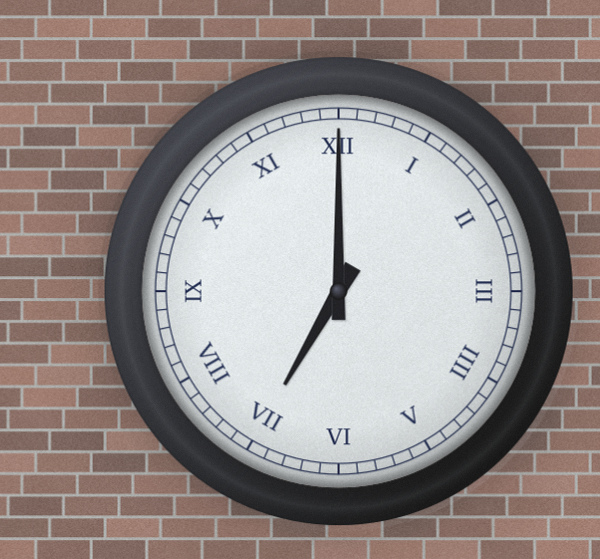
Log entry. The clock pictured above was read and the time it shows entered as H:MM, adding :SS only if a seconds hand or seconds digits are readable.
7:00
